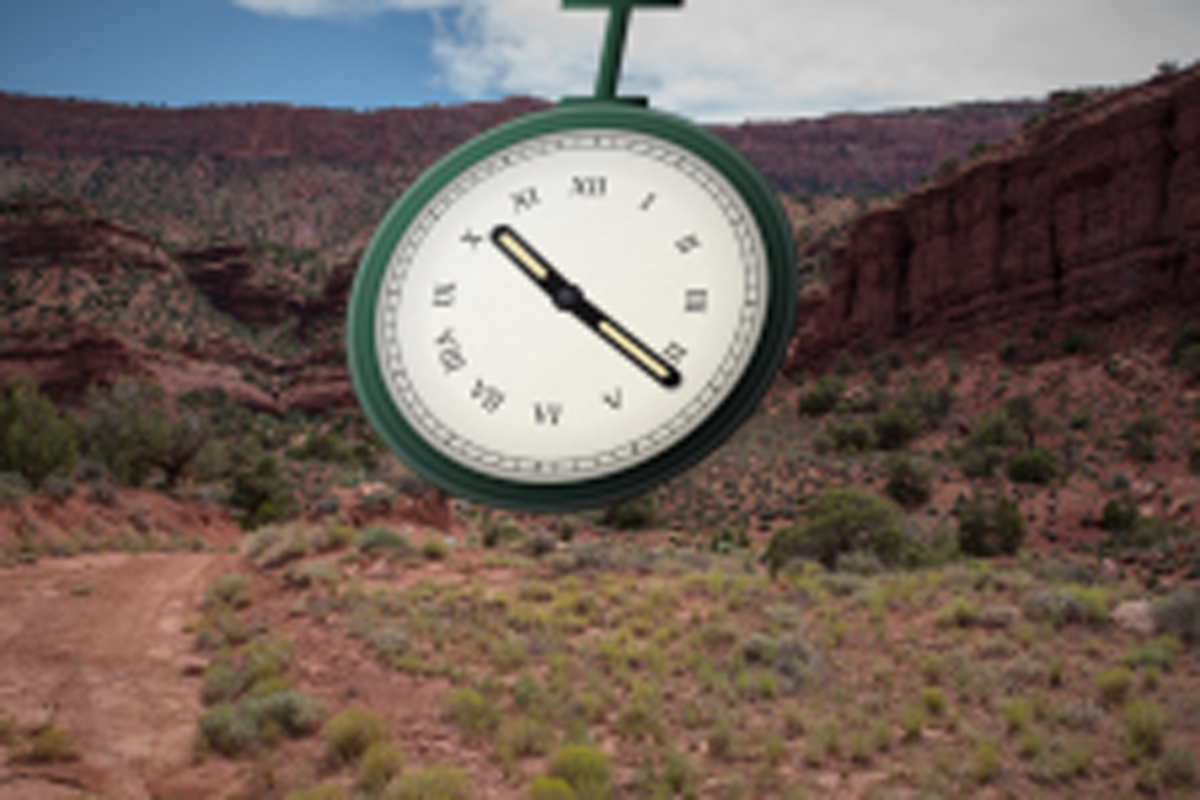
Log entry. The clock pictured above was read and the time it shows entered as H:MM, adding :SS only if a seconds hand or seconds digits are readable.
10:21
